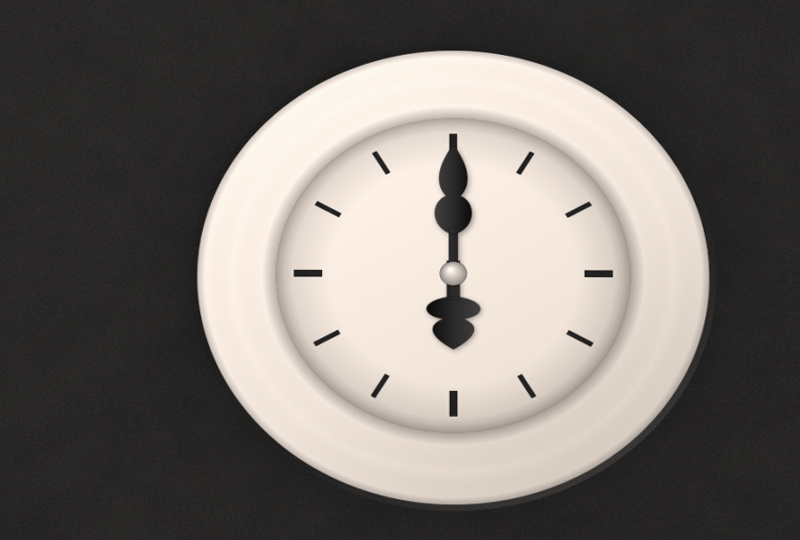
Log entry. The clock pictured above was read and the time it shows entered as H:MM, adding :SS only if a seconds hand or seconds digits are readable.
6:00
